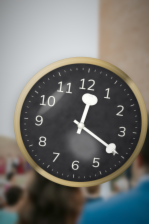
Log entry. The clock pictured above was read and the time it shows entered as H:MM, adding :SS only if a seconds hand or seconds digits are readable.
12:20
